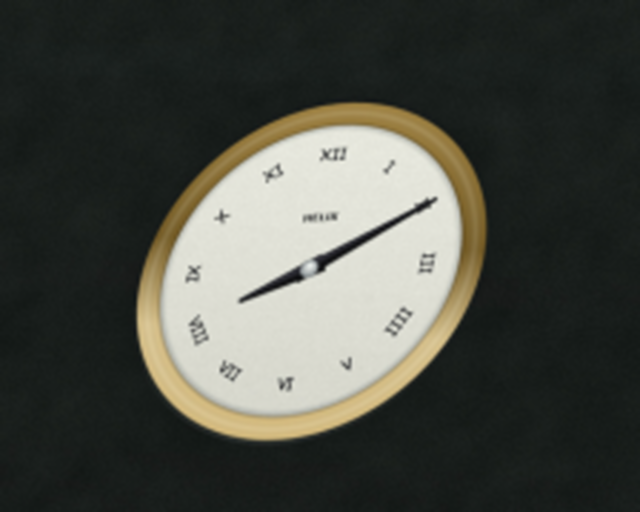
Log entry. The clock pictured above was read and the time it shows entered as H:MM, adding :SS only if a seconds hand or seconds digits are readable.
8:10
